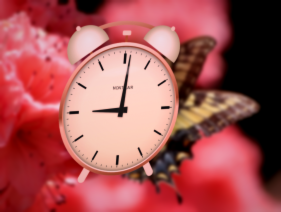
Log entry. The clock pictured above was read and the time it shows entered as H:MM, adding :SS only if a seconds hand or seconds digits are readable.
9:01
